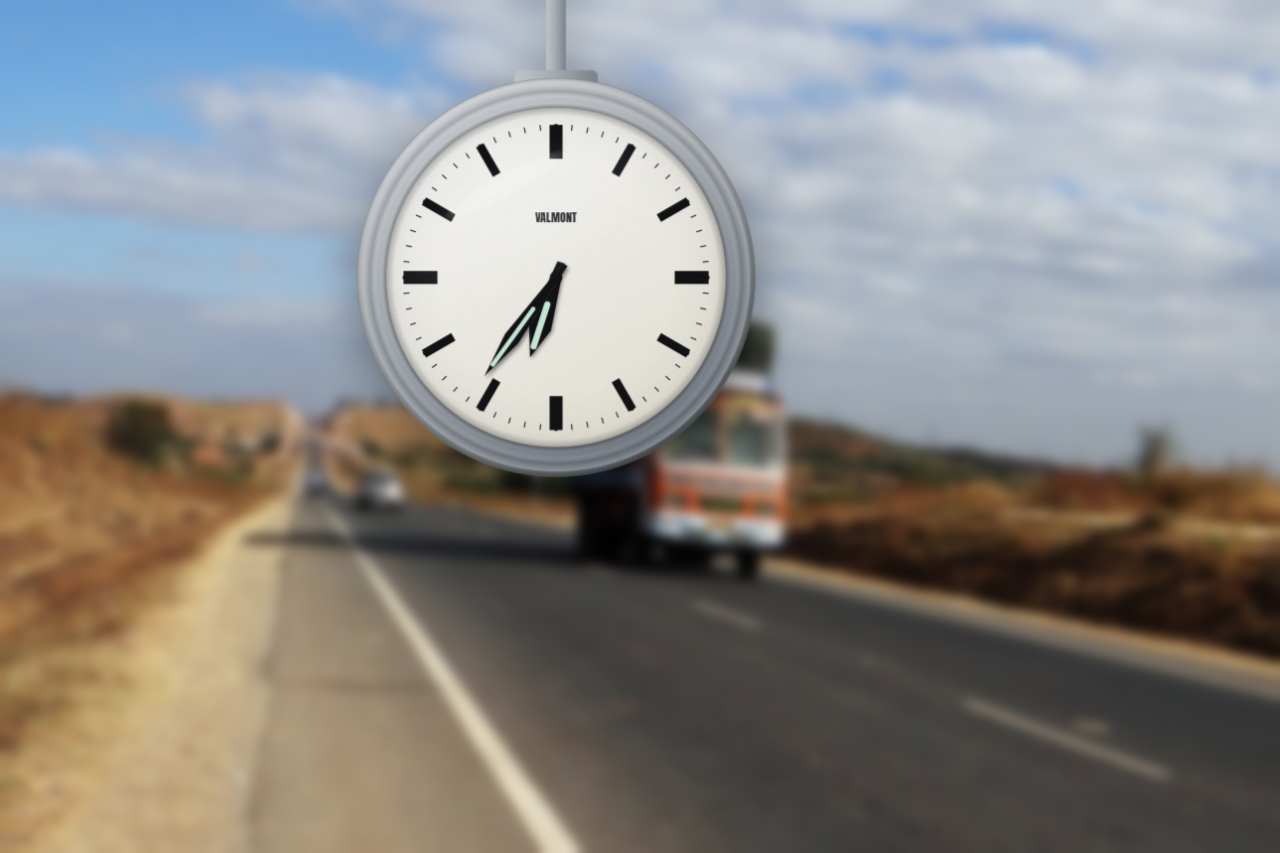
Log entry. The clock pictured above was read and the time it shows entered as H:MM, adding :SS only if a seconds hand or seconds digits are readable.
6:36
